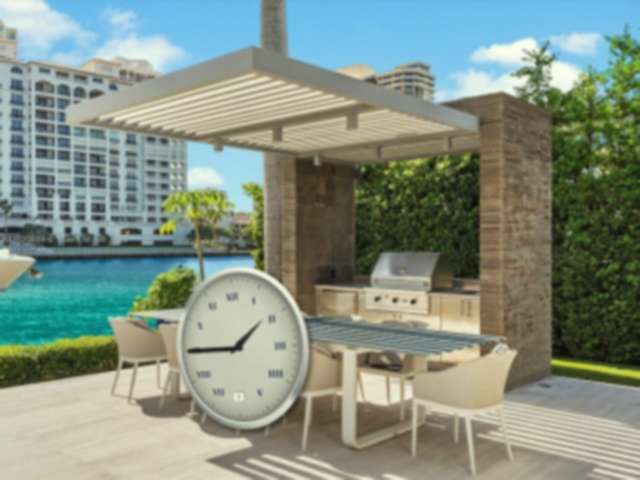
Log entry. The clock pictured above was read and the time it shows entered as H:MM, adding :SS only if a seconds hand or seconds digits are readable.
1:45
